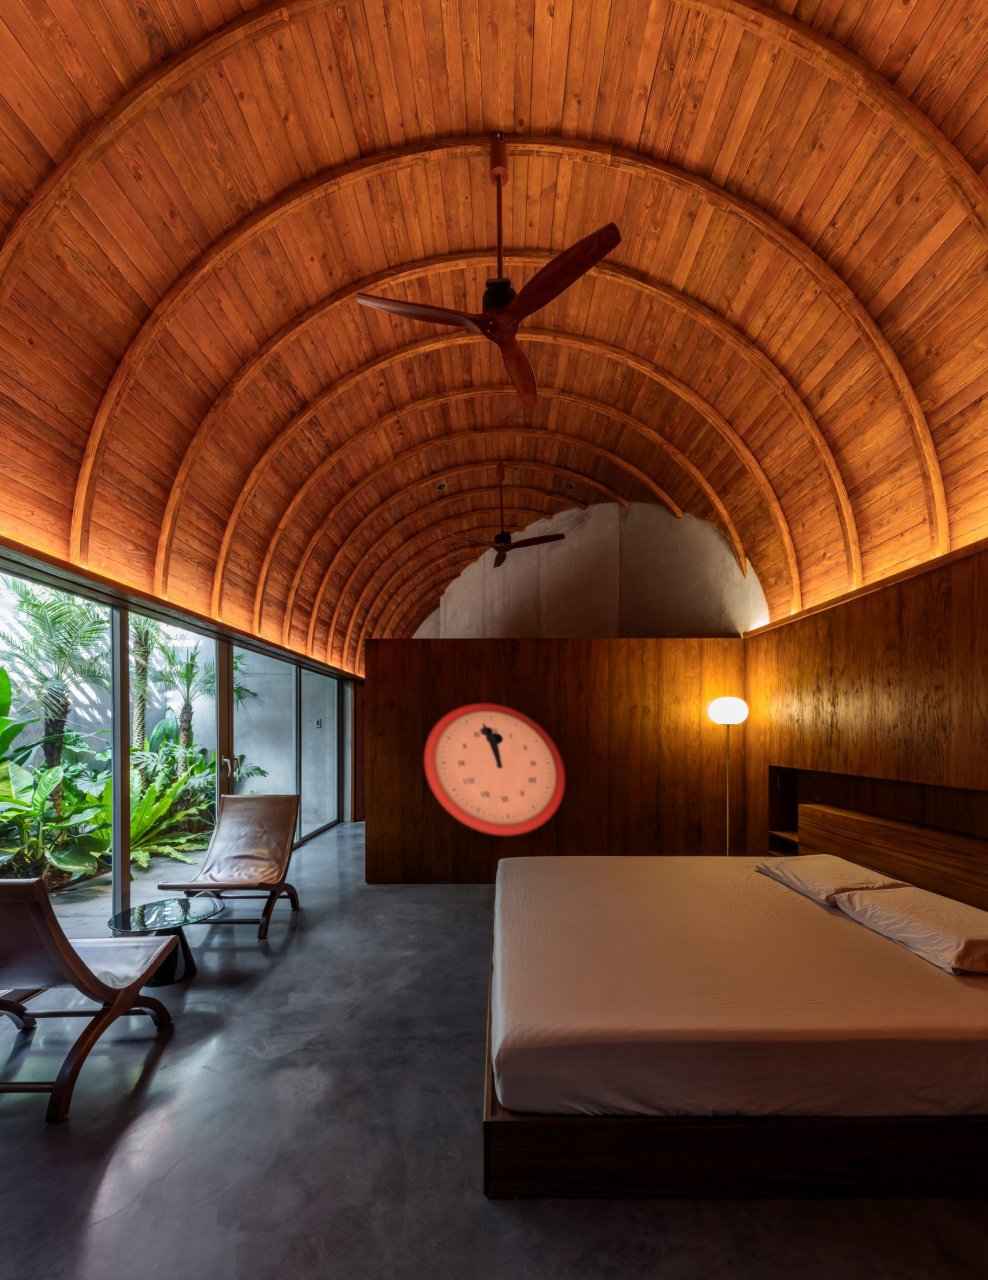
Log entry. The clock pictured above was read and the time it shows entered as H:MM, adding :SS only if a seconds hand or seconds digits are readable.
11:58
